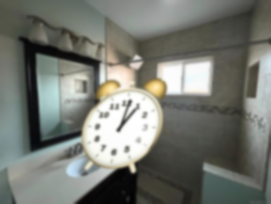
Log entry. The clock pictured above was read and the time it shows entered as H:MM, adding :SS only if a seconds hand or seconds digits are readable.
1:01
